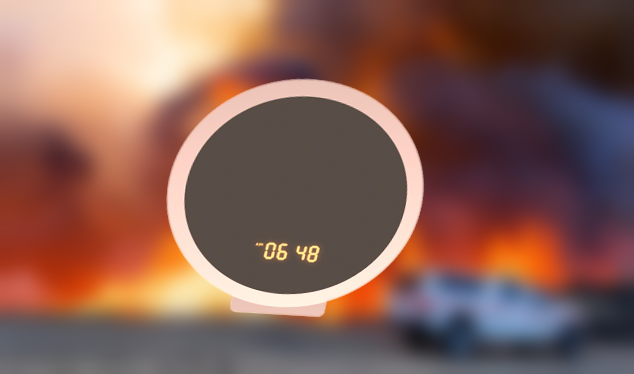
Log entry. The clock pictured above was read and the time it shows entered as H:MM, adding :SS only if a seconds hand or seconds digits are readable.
6:48
